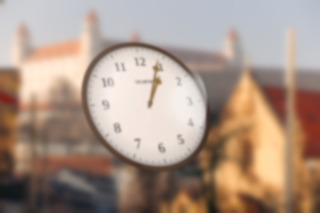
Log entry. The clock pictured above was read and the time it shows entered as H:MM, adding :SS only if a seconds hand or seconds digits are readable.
1:04
